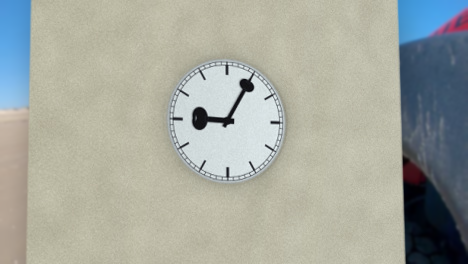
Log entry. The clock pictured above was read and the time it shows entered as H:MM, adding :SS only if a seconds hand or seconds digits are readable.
9:05
